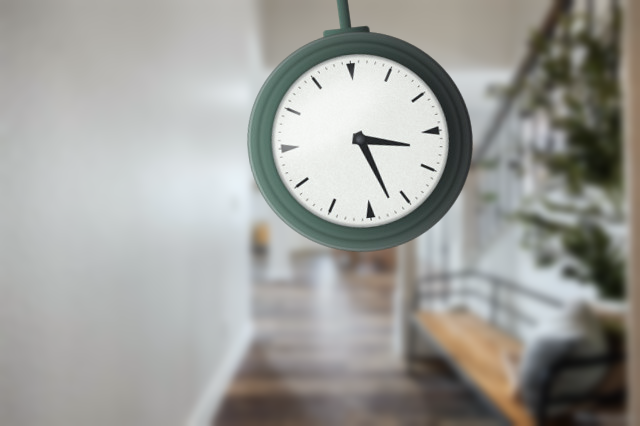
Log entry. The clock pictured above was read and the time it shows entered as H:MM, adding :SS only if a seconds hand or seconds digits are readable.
3:27
